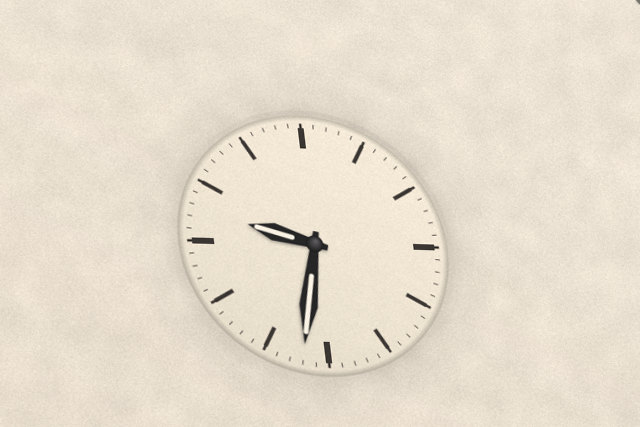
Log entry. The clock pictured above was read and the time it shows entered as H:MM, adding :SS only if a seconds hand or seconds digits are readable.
9:32
